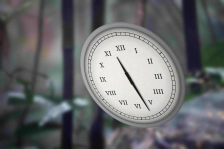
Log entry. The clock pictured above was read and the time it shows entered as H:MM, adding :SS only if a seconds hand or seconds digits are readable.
11:27
